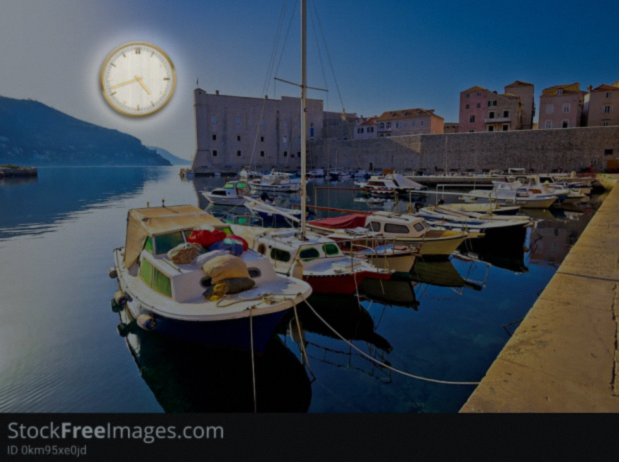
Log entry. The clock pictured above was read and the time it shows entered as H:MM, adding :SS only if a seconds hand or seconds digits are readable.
4:42
